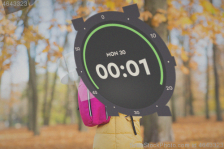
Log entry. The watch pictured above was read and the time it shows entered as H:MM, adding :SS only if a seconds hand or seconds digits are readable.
0:01
